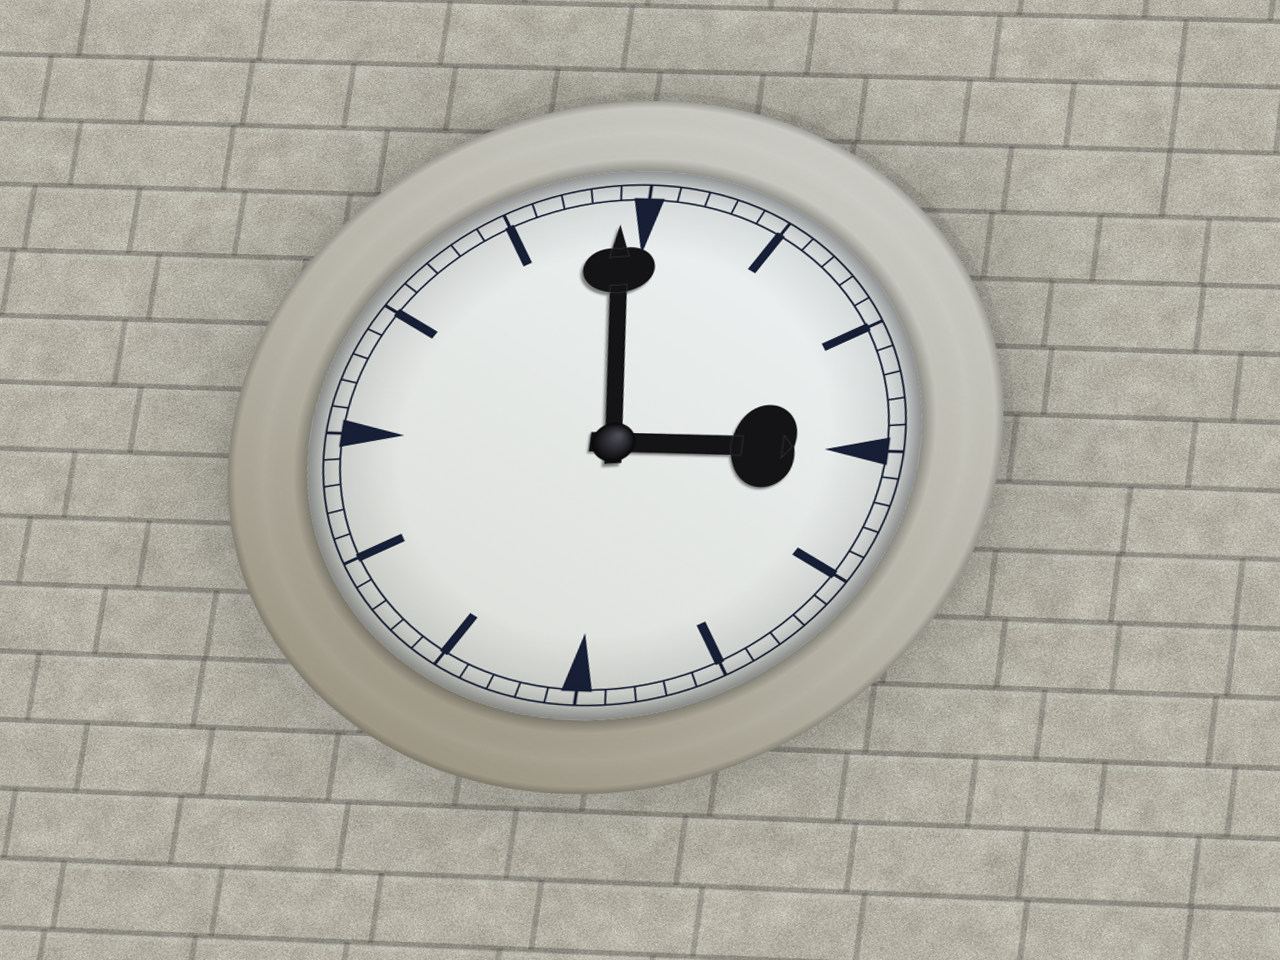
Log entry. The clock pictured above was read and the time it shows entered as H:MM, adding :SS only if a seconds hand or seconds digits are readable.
2:59
